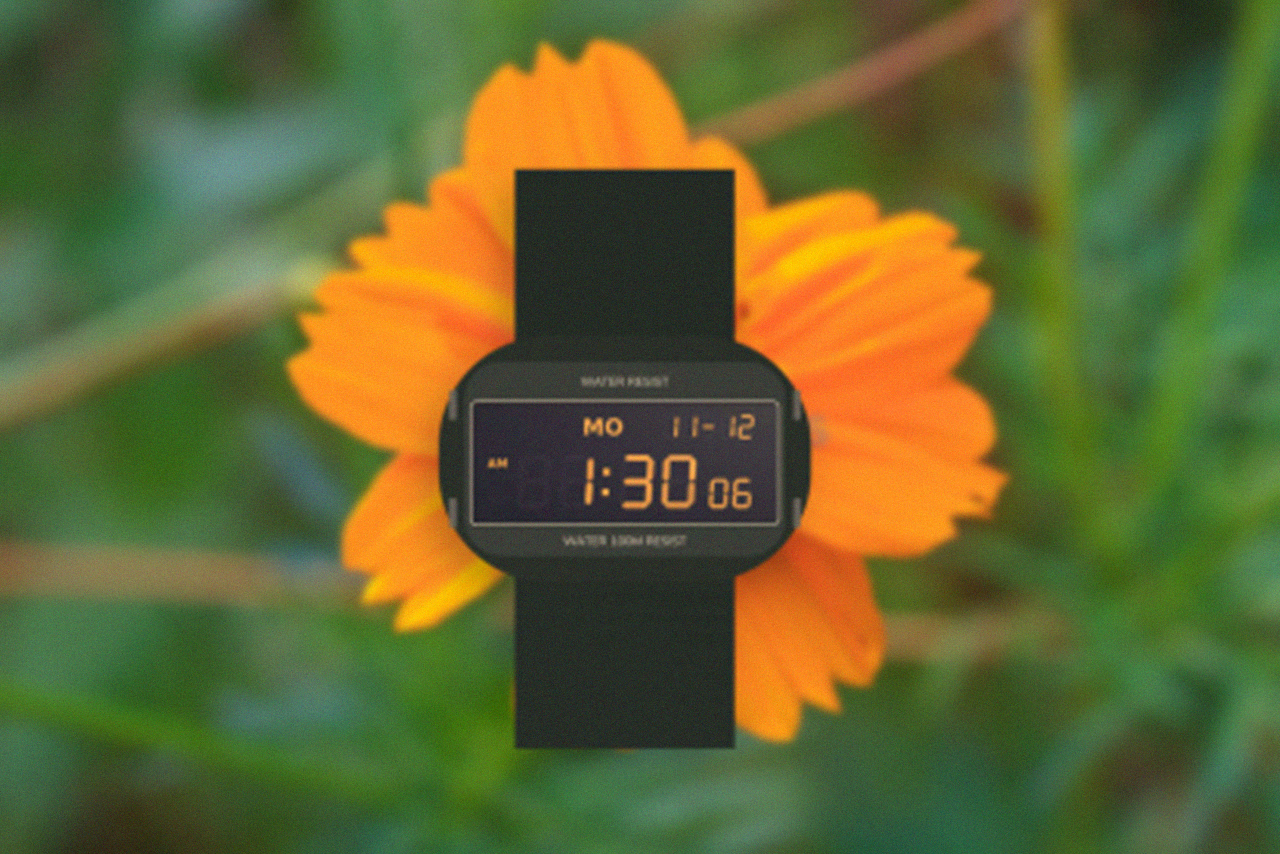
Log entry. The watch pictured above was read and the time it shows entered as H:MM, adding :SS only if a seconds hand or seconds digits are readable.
1:30:06
